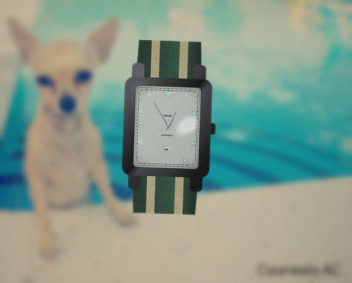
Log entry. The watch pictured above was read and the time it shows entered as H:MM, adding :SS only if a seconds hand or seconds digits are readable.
12:55
